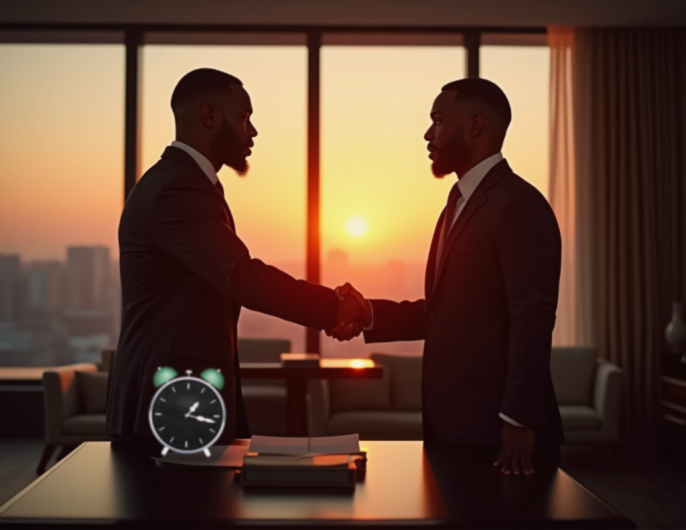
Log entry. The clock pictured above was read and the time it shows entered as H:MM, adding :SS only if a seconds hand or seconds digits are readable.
1:17
